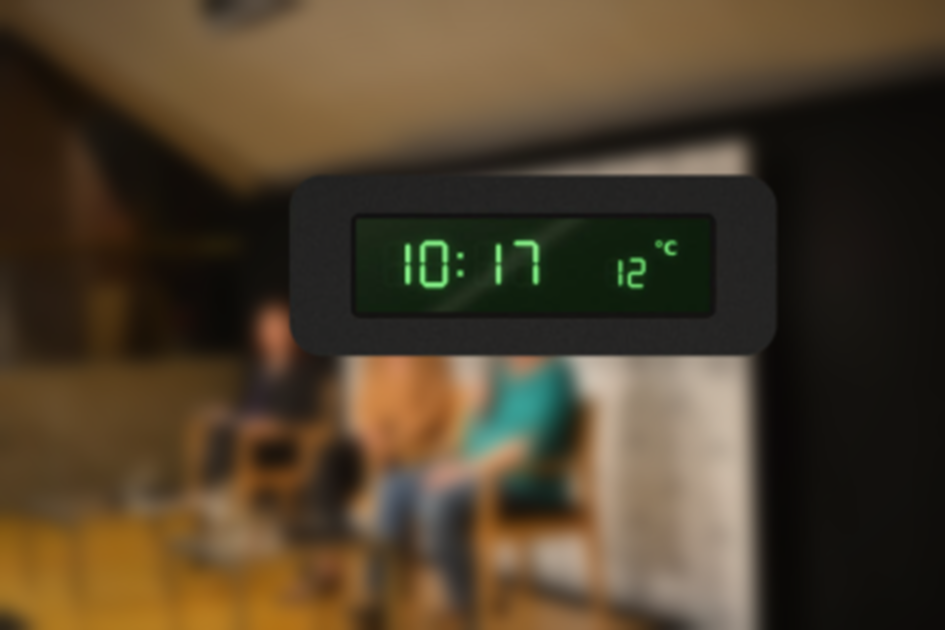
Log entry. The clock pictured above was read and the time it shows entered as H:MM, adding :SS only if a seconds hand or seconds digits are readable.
10:17
